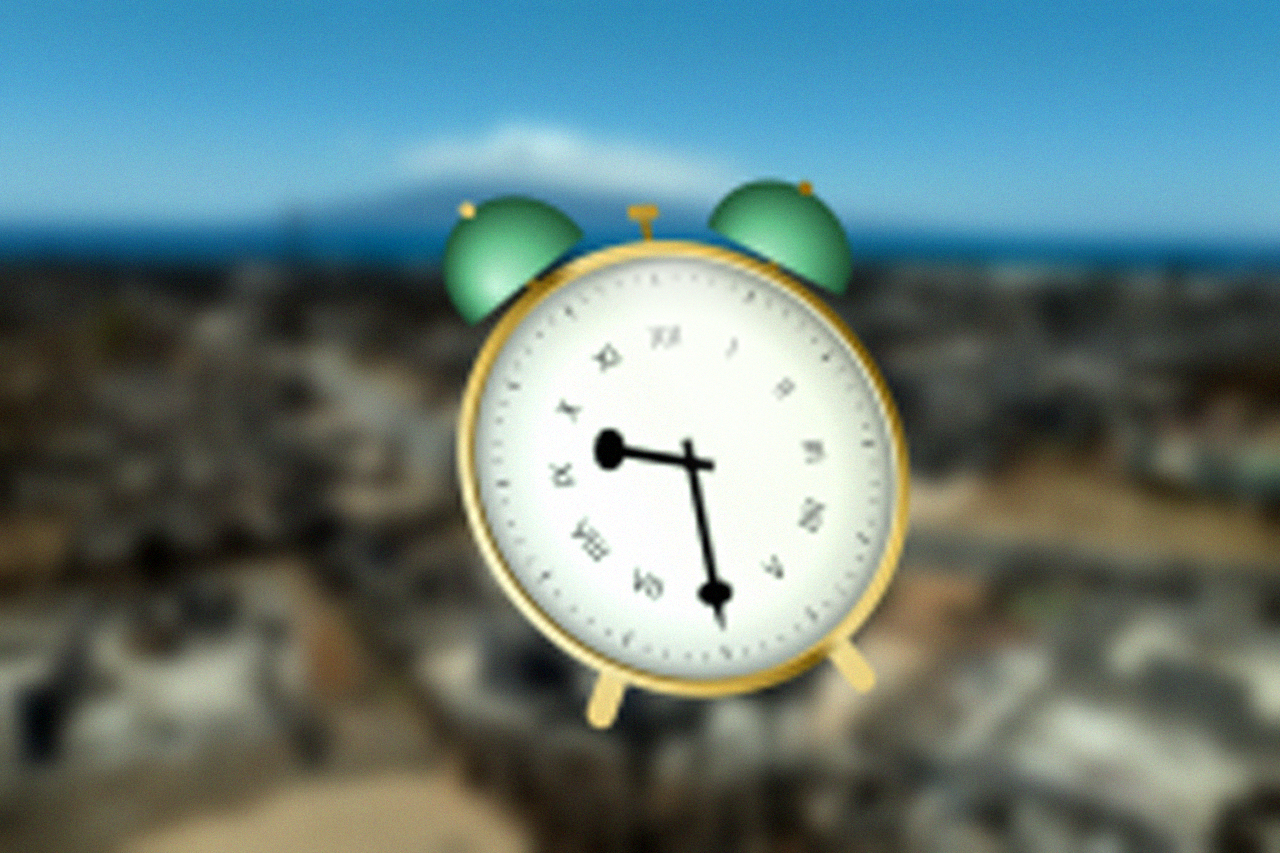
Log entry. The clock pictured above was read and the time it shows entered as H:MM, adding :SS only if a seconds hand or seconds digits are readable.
9:30
